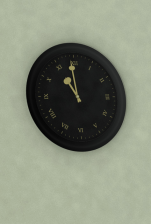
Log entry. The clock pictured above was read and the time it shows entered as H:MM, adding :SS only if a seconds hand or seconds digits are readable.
10:59
